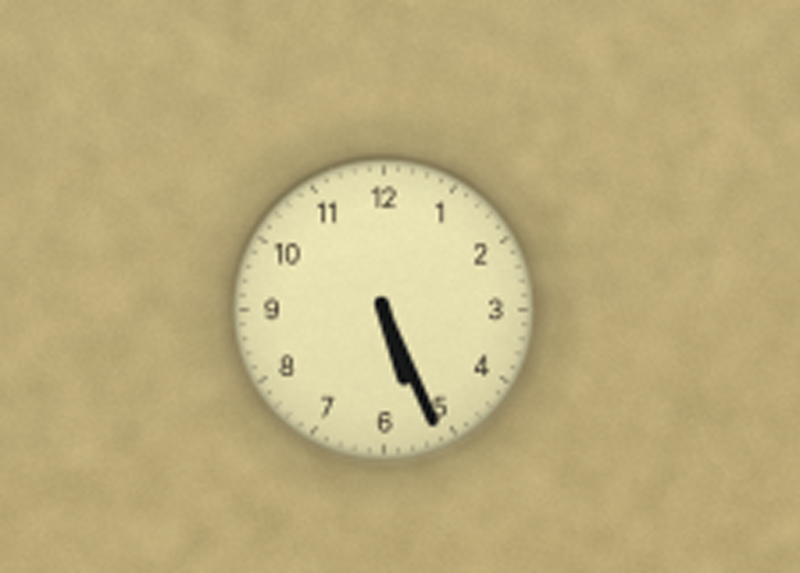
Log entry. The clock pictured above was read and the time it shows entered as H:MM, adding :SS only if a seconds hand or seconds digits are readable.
5:26
